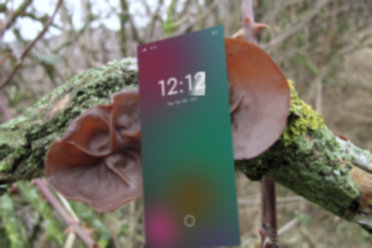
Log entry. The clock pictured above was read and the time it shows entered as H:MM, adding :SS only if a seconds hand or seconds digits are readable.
12:12
